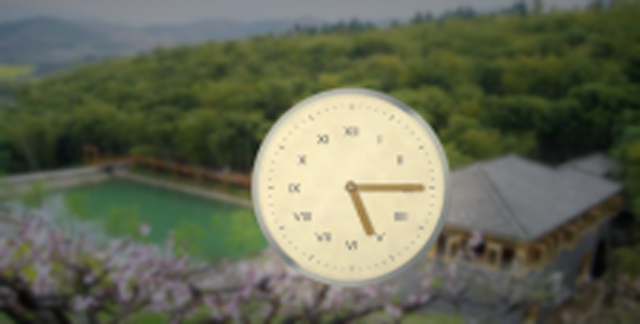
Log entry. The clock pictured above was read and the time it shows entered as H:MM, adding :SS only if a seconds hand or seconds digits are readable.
5:15
